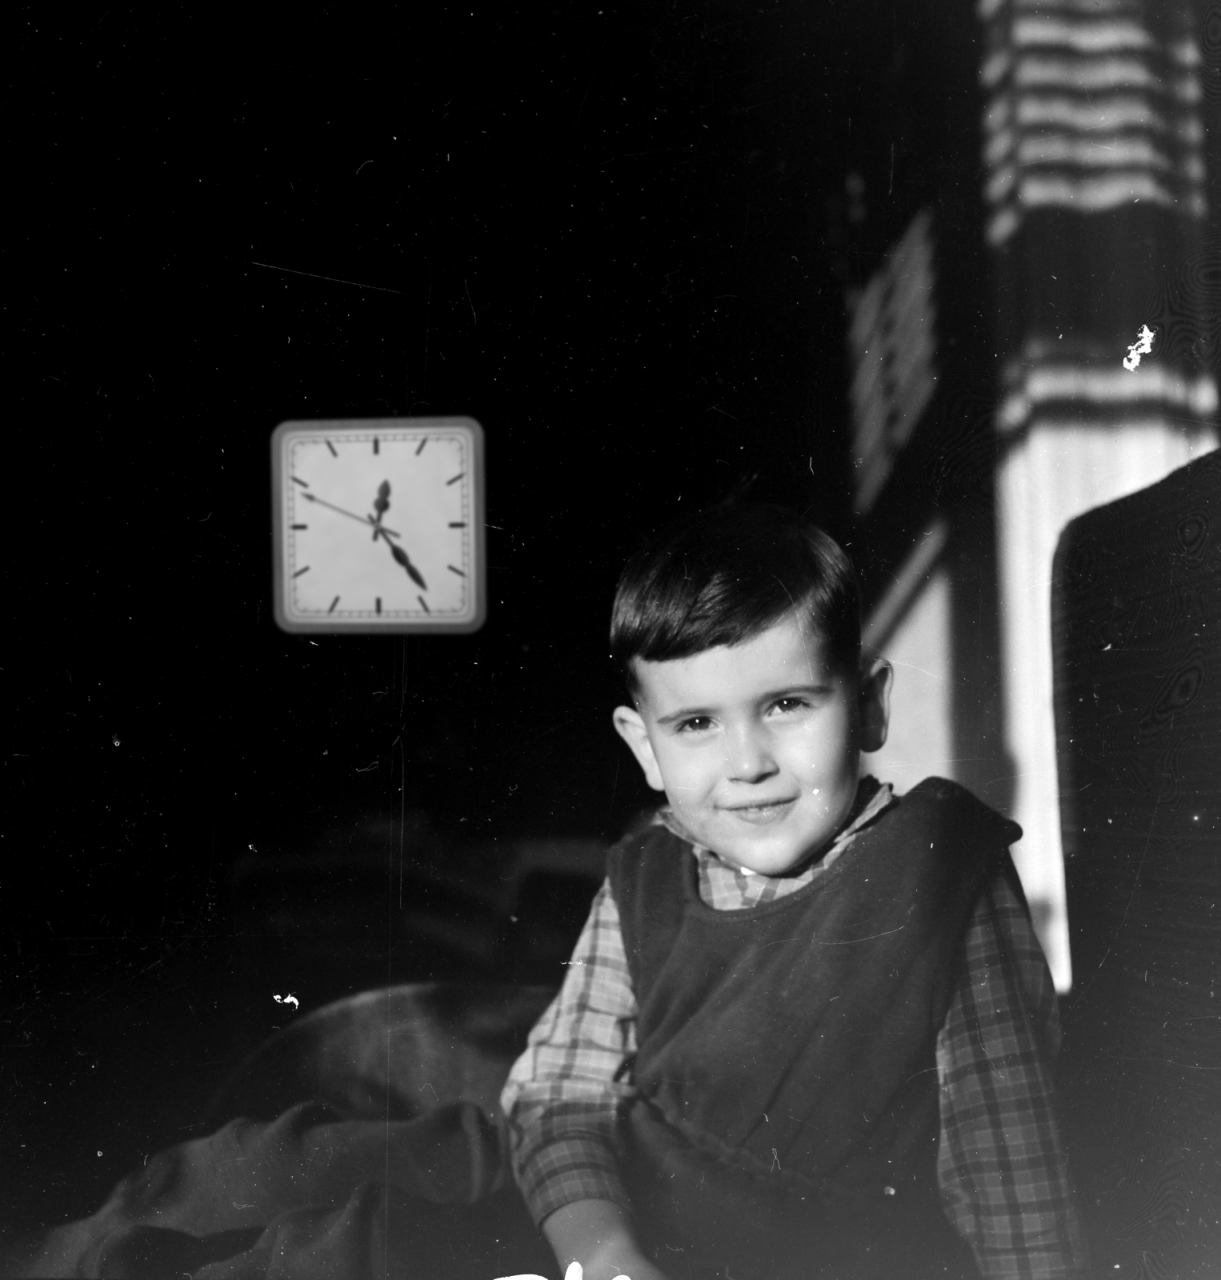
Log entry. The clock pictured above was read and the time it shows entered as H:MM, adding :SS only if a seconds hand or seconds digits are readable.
12:23:49
